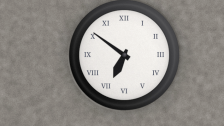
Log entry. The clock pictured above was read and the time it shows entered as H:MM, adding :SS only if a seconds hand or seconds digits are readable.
6:51
